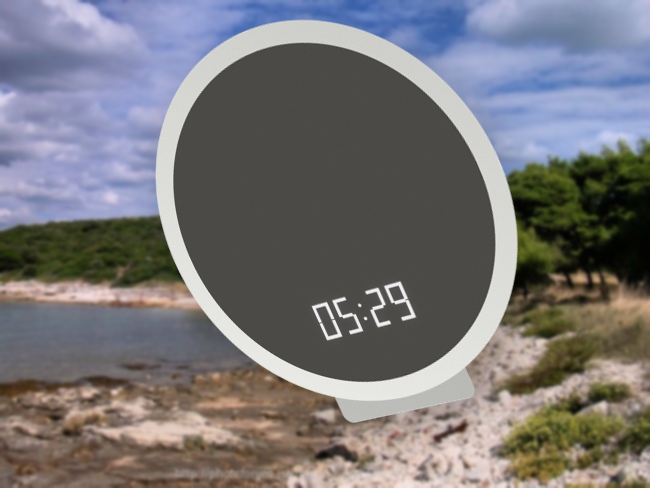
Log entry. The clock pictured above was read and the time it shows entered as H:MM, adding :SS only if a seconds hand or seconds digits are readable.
5:29
